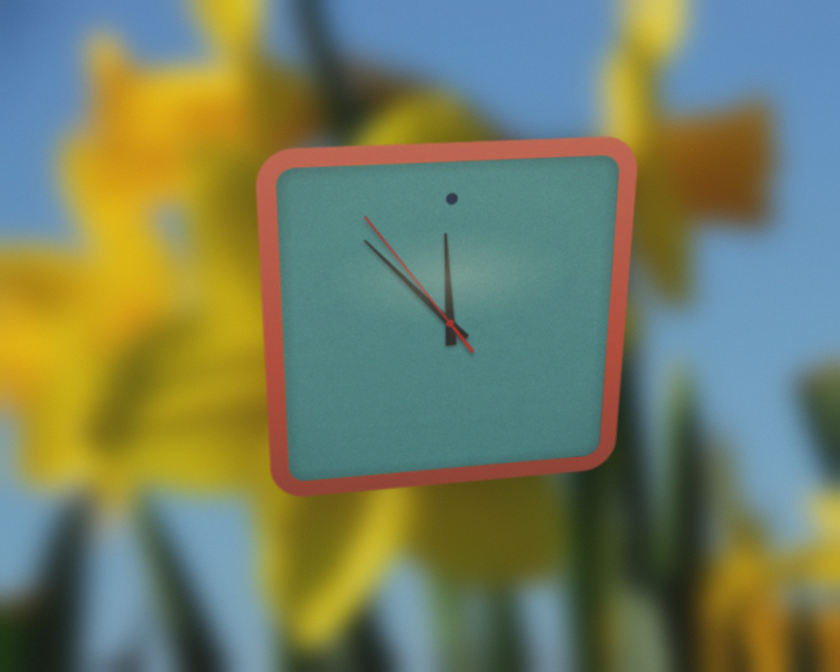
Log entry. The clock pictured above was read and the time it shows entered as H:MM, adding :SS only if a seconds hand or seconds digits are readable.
11:52:54
